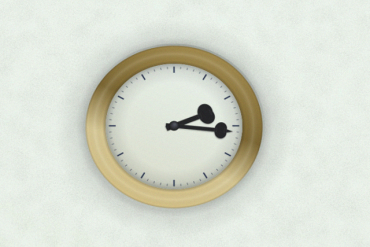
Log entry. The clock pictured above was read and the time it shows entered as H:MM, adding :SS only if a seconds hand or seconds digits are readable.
2:16
